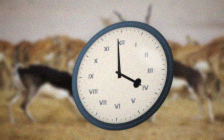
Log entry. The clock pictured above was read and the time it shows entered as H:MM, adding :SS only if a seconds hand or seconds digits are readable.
3:59
